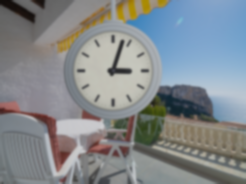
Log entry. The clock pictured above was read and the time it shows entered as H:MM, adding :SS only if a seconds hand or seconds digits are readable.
3:03
